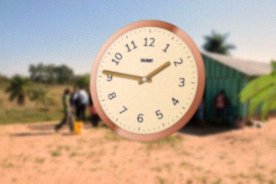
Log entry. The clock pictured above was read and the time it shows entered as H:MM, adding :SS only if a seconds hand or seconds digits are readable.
1:46
